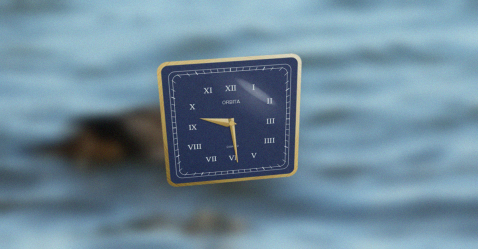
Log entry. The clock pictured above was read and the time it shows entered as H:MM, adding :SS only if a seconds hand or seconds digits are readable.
9:29
